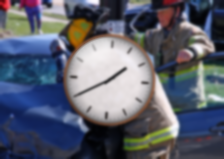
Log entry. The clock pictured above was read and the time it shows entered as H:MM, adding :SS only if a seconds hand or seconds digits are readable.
1:40
